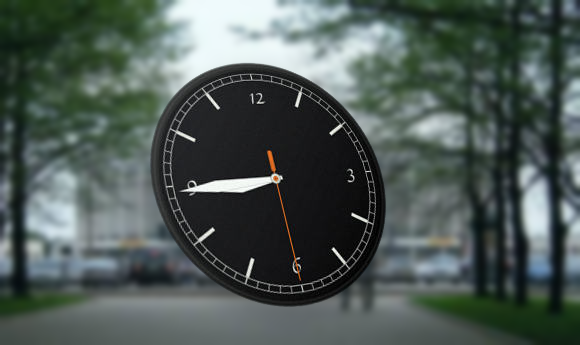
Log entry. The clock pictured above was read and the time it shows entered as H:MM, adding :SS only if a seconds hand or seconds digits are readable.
8:44:30
